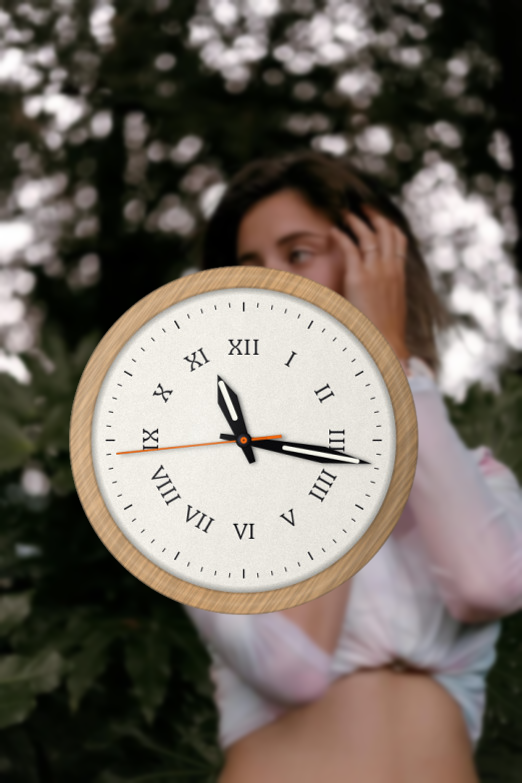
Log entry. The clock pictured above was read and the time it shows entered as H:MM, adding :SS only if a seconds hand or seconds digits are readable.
11:16:44
